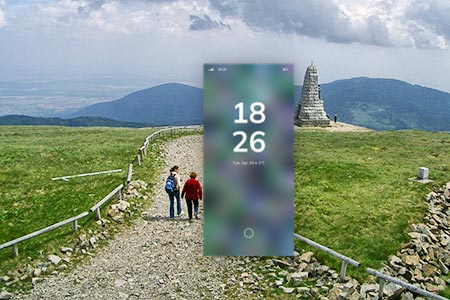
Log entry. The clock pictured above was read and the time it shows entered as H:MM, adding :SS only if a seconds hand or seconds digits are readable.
18:26
